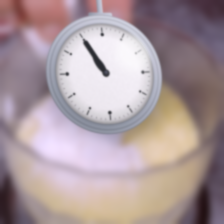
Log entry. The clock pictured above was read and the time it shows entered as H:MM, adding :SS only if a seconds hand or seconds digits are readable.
10:55
